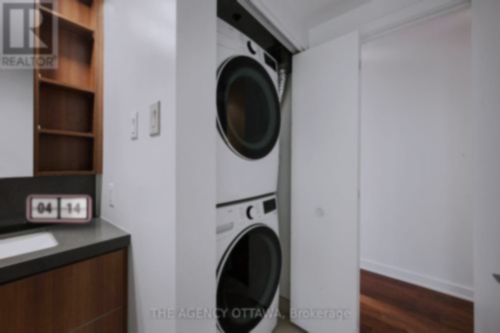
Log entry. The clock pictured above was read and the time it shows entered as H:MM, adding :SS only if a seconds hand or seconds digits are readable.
4:14
